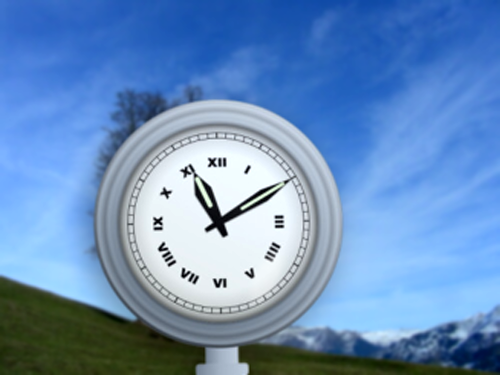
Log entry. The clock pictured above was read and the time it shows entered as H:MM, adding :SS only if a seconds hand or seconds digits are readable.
11:10
